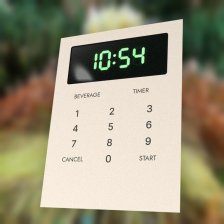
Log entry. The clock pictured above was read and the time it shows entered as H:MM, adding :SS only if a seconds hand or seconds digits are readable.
10:54
